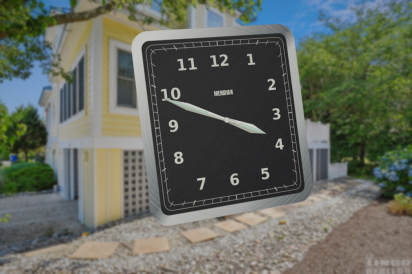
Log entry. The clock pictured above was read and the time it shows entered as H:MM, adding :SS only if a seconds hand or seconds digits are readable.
3:49
